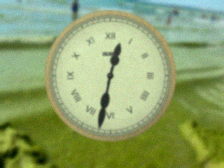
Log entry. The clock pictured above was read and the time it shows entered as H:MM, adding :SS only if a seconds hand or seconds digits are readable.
12:32
